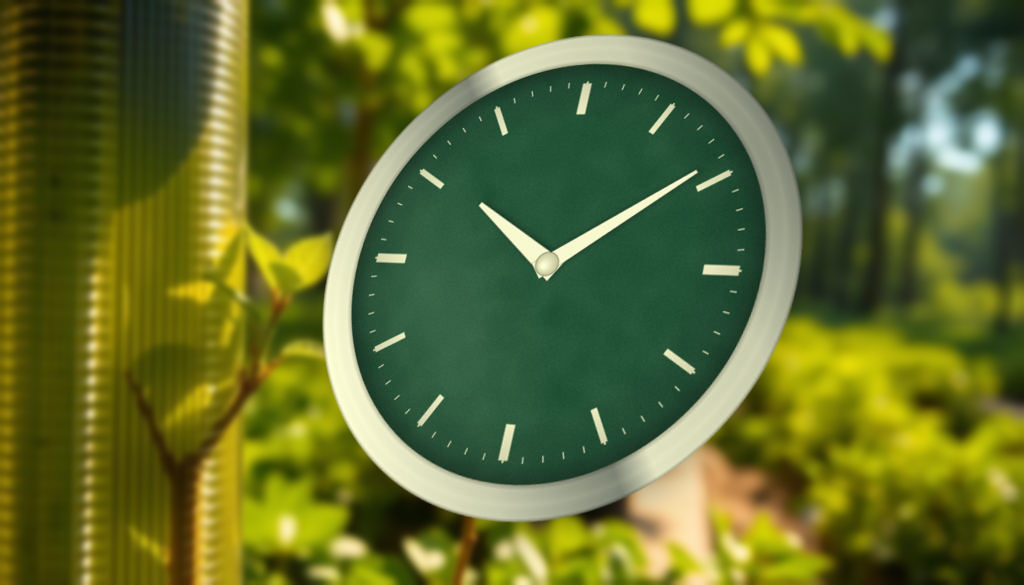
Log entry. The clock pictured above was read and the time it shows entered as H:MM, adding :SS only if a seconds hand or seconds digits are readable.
10:09
